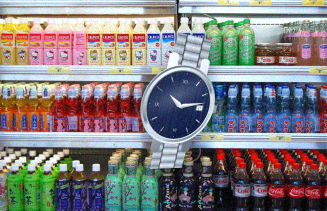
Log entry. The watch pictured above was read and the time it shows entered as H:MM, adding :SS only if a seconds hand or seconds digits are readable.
10:13
